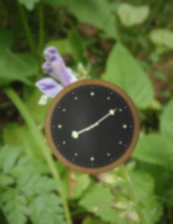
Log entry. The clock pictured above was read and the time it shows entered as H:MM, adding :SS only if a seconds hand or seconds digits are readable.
8:09
